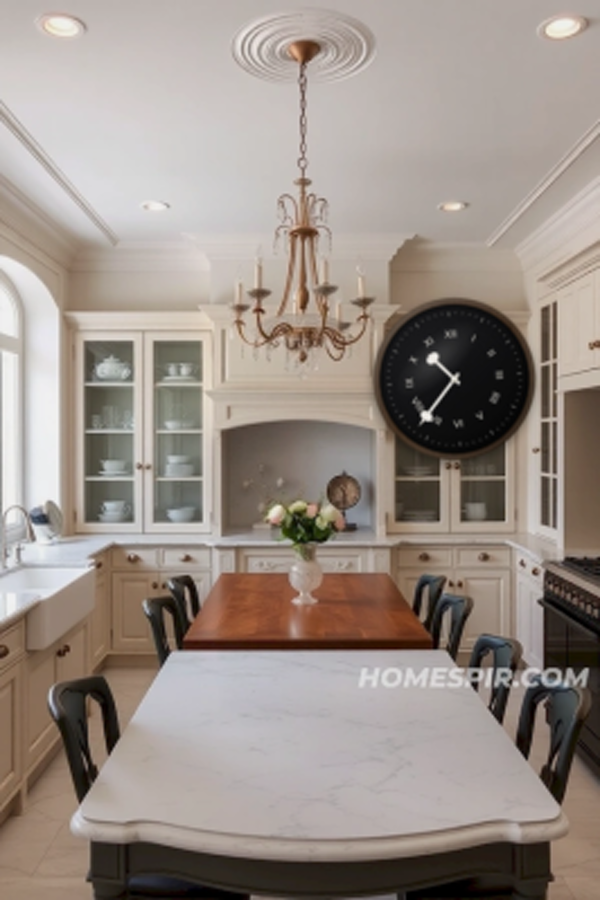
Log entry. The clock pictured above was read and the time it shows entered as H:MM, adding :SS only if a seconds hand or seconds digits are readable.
10:37
